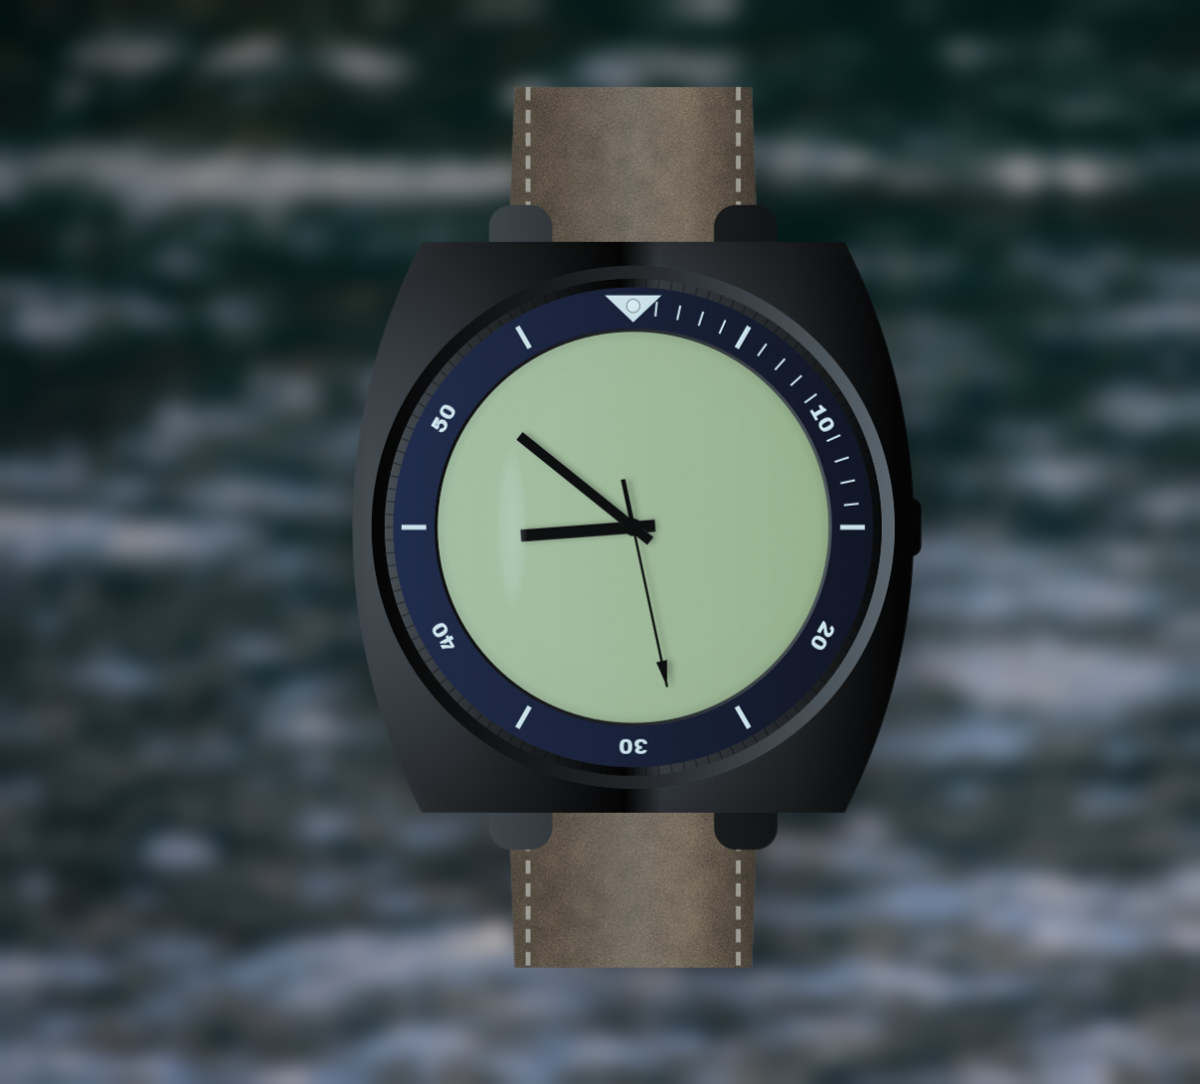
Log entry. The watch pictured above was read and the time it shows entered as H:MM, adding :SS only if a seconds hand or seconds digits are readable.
8:51:28
